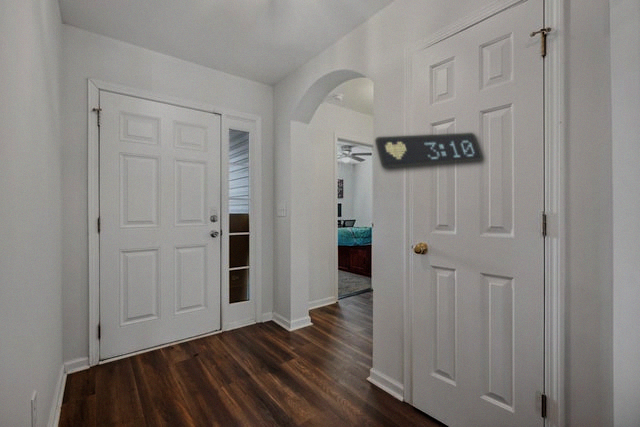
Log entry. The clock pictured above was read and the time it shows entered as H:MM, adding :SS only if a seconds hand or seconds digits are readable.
3:10
